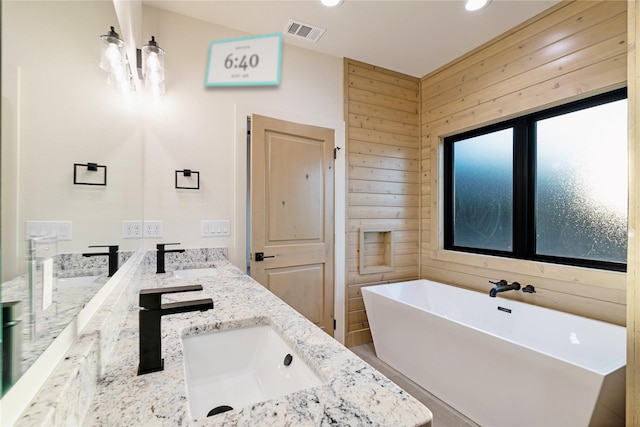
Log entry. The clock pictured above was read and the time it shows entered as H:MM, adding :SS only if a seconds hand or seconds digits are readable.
6:40
